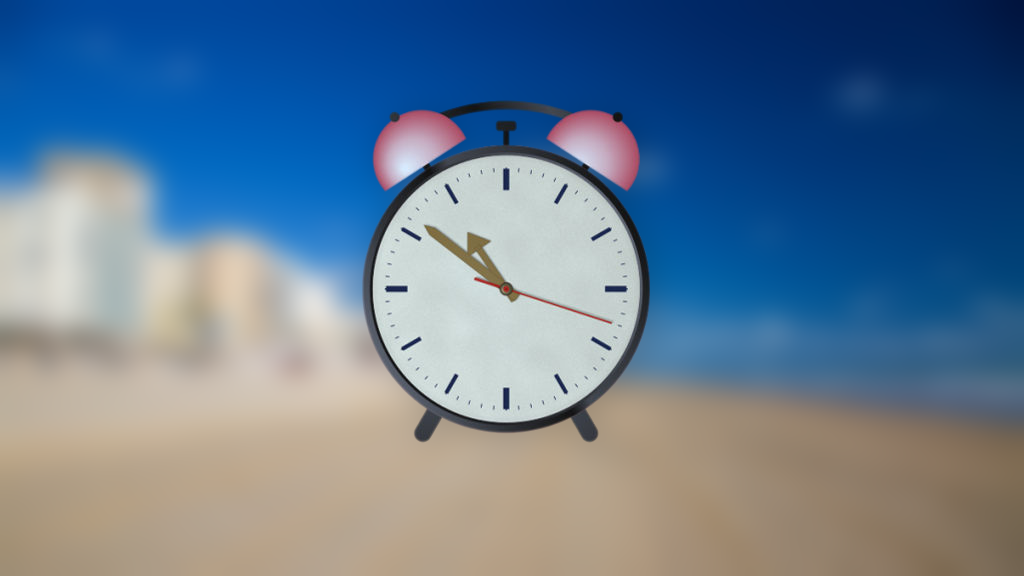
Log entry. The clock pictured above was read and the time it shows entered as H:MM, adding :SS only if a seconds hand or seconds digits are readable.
10:51:18
